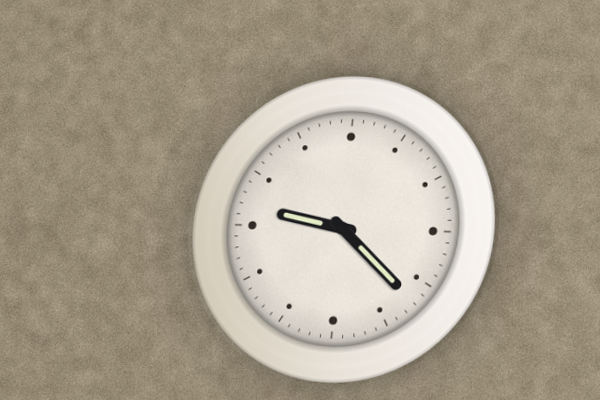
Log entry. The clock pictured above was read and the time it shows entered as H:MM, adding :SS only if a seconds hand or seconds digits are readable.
9:22
